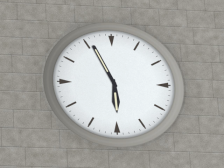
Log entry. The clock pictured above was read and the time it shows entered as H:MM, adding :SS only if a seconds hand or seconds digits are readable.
5:56
